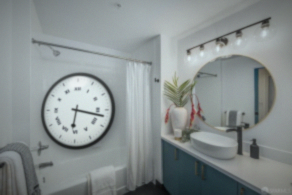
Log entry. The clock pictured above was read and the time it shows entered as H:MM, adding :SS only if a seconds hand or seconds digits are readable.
6:17
